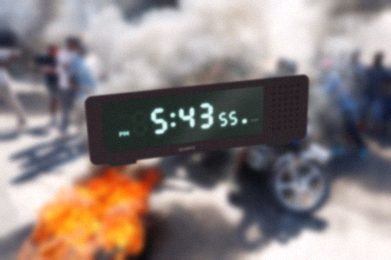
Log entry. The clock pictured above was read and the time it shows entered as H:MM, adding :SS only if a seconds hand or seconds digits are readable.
5:43:55
